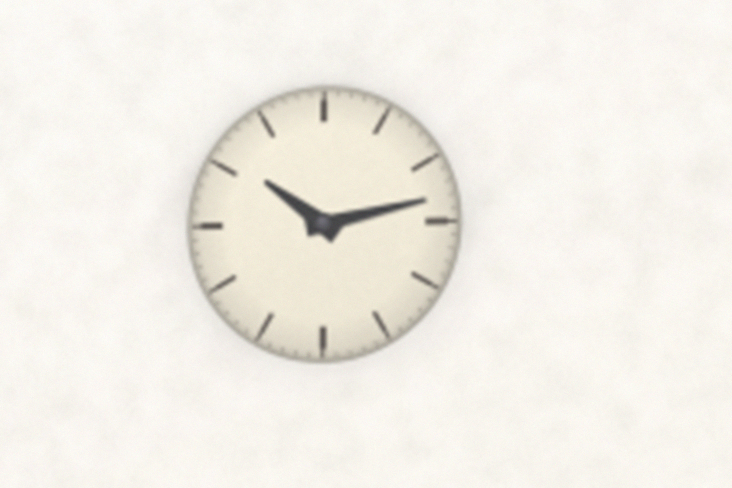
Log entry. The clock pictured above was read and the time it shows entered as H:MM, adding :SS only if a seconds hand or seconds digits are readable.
10:13
